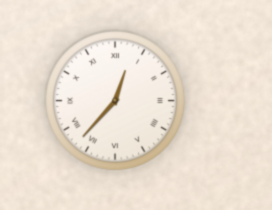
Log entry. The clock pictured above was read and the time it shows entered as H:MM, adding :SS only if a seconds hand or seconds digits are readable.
12:37
